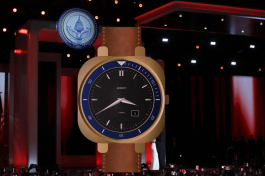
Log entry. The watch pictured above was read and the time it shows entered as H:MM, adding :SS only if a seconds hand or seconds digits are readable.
3:40
